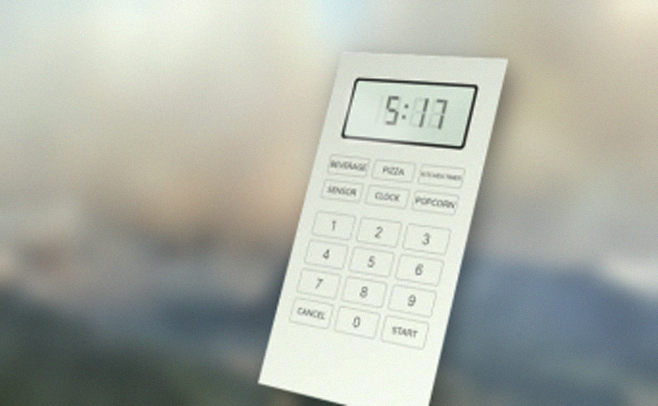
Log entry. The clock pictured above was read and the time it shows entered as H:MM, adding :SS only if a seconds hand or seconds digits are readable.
5:17
